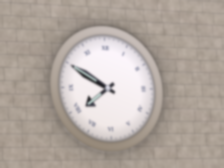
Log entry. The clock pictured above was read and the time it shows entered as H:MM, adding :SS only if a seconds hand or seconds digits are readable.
7:50
